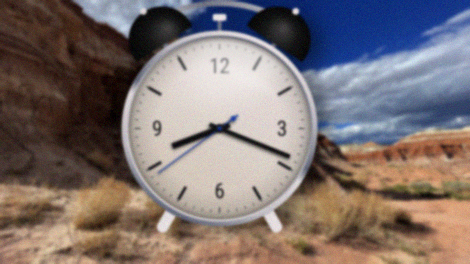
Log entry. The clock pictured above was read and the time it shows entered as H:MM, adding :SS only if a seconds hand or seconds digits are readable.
8:18:39
